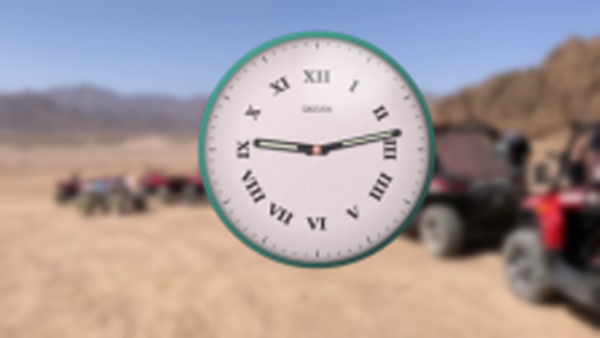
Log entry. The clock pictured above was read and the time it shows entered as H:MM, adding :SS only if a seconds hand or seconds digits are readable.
9:13
